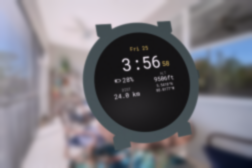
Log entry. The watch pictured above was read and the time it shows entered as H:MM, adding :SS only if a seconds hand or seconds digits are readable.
3:56
